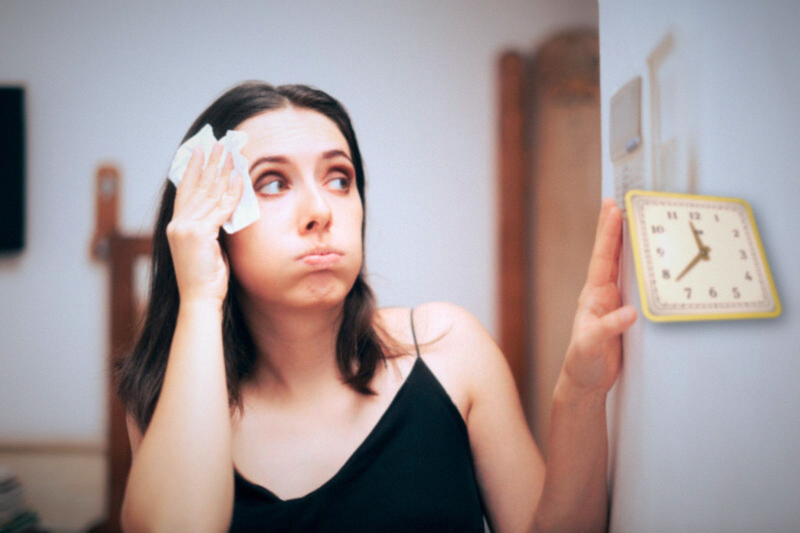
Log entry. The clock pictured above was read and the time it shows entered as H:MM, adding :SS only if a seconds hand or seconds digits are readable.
11:38
